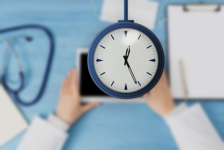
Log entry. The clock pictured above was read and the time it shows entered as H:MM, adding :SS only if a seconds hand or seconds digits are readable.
12:26
